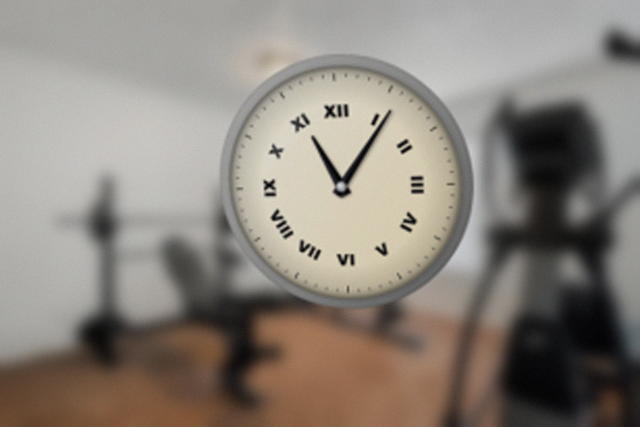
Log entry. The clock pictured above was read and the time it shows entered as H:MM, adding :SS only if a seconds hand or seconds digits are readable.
11:06
